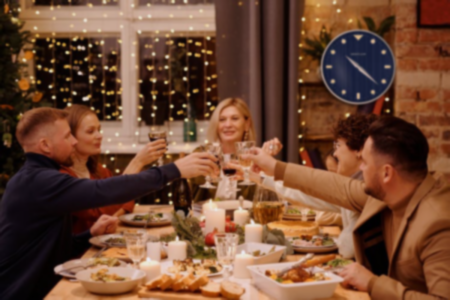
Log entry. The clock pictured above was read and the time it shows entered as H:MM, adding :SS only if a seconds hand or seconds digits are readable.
10:22
